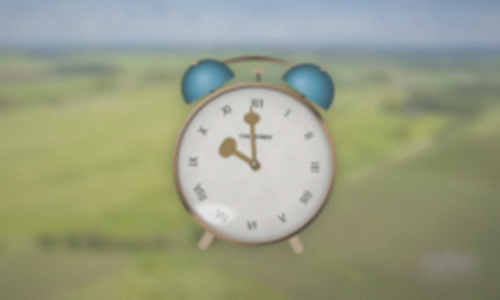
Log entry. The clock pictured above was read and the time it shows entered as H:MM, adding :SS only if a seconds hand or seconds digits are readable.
9:59
